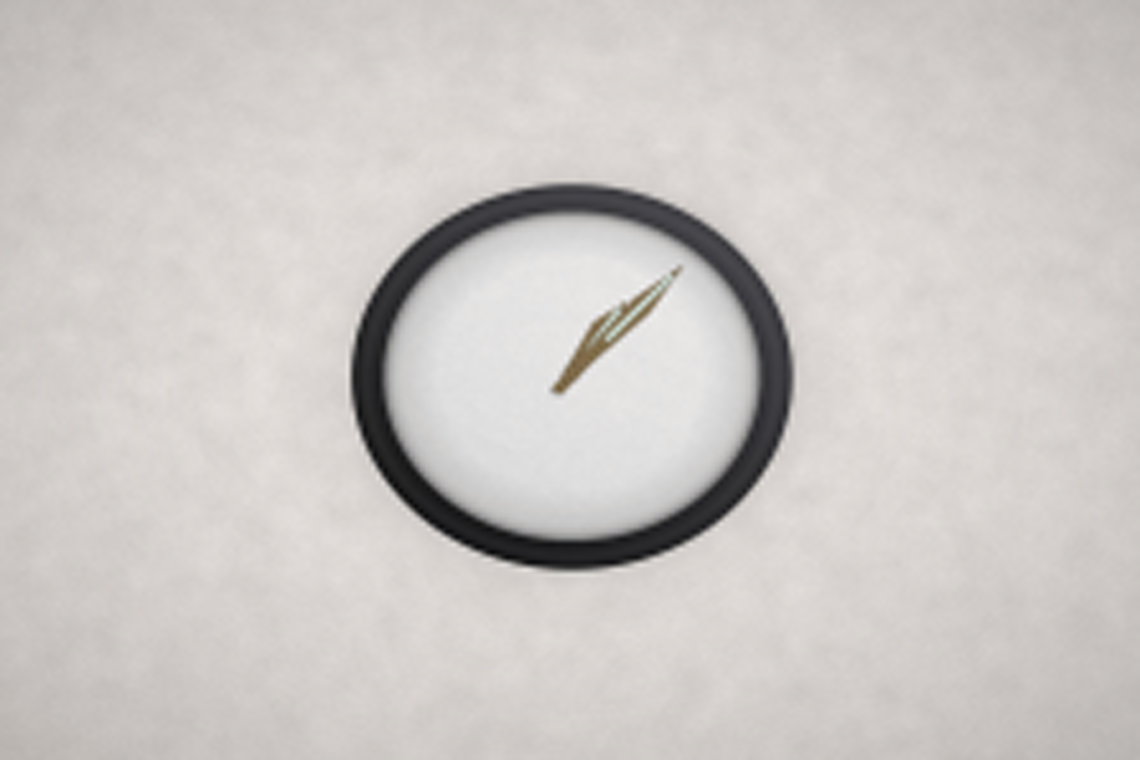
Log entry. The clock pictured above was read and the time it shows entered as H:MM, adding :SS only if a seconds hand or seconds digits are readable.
1:07
